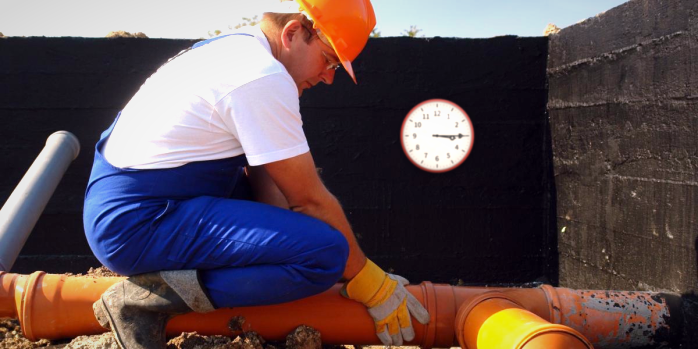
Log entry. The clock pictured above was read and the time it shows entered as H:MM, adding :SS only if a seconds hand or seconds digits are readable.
3:15
